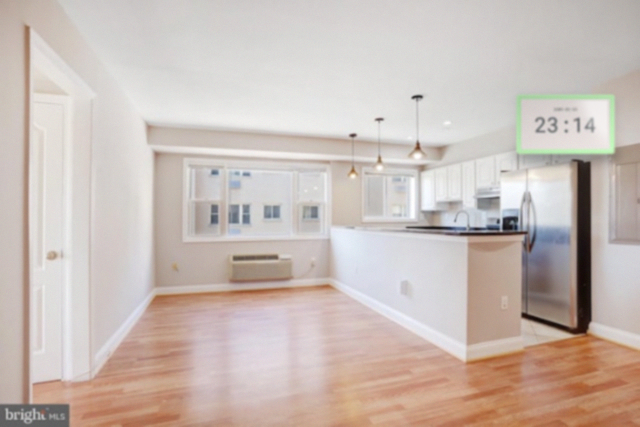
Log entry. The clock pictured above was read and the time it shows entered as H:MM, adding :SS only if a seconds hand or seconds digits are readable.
23:14
